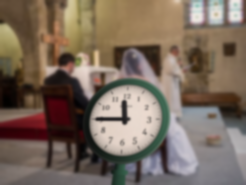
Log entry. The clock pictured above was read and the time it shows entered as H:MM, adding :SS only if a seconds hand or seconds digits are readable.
11:45
